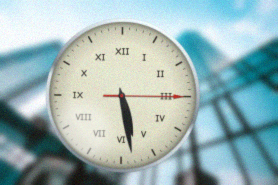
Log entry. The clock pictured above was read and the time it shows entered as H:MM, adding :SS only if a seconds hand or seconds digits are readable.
5:28:15
